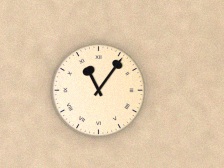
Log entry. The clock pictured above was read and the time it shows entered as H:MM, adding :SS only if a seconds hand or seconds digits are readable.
11:06
